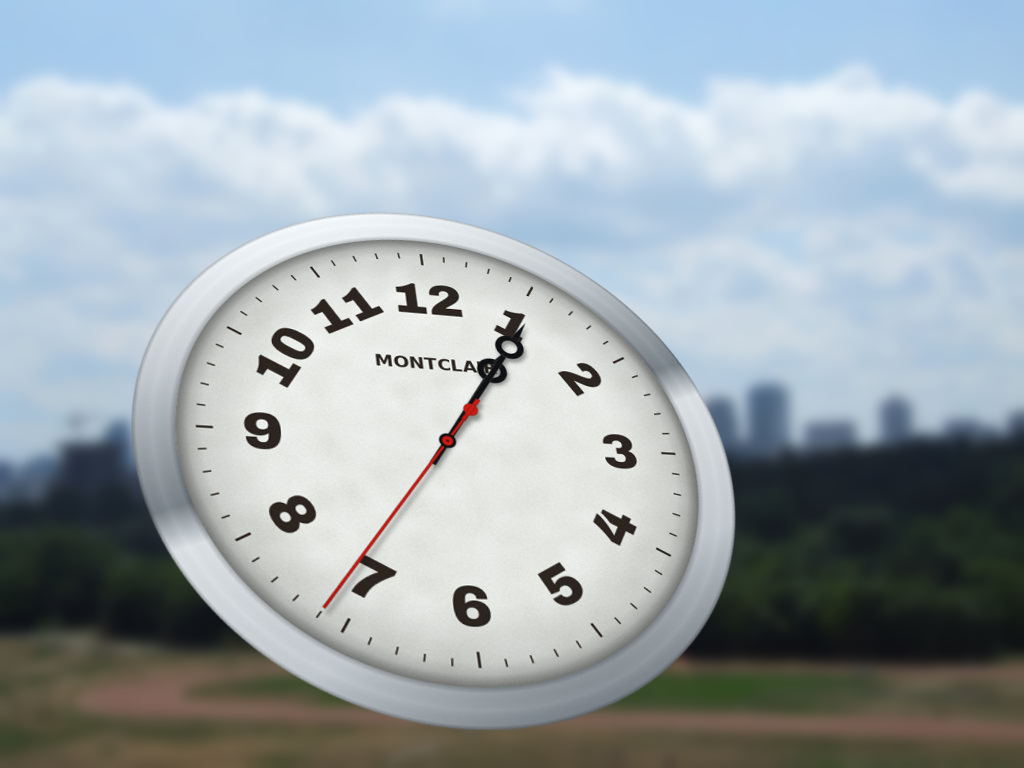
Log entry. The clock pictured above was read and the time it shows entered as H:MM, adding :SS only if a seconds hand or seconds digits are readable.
1:05:36
